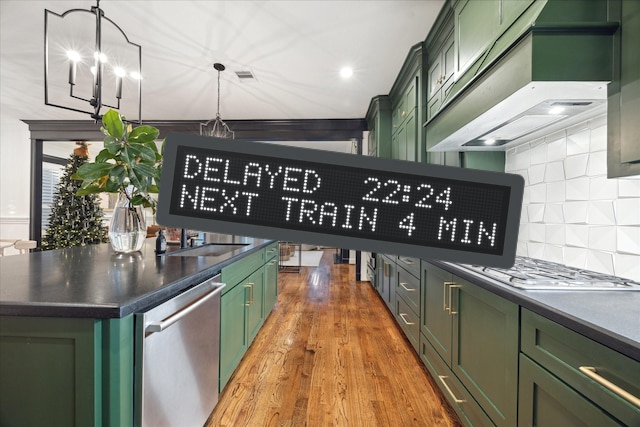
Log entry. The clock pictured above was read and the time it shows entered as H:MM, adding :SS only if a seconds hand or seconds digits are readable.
22:24
